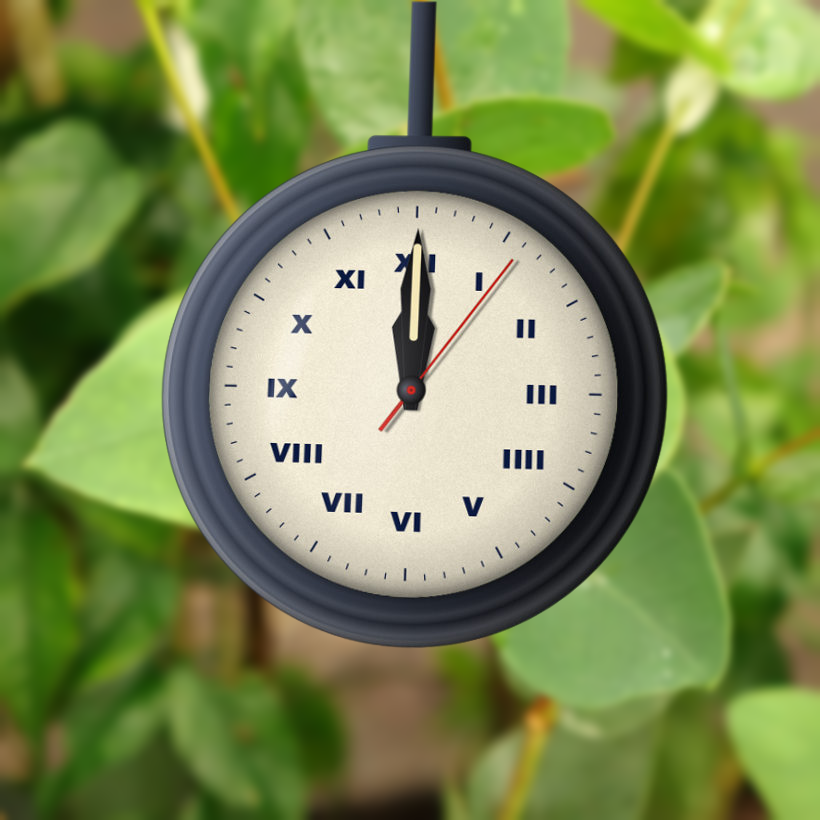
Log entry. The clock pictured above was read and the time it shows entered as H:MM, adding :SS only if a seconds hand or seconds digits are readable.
12:00:06
